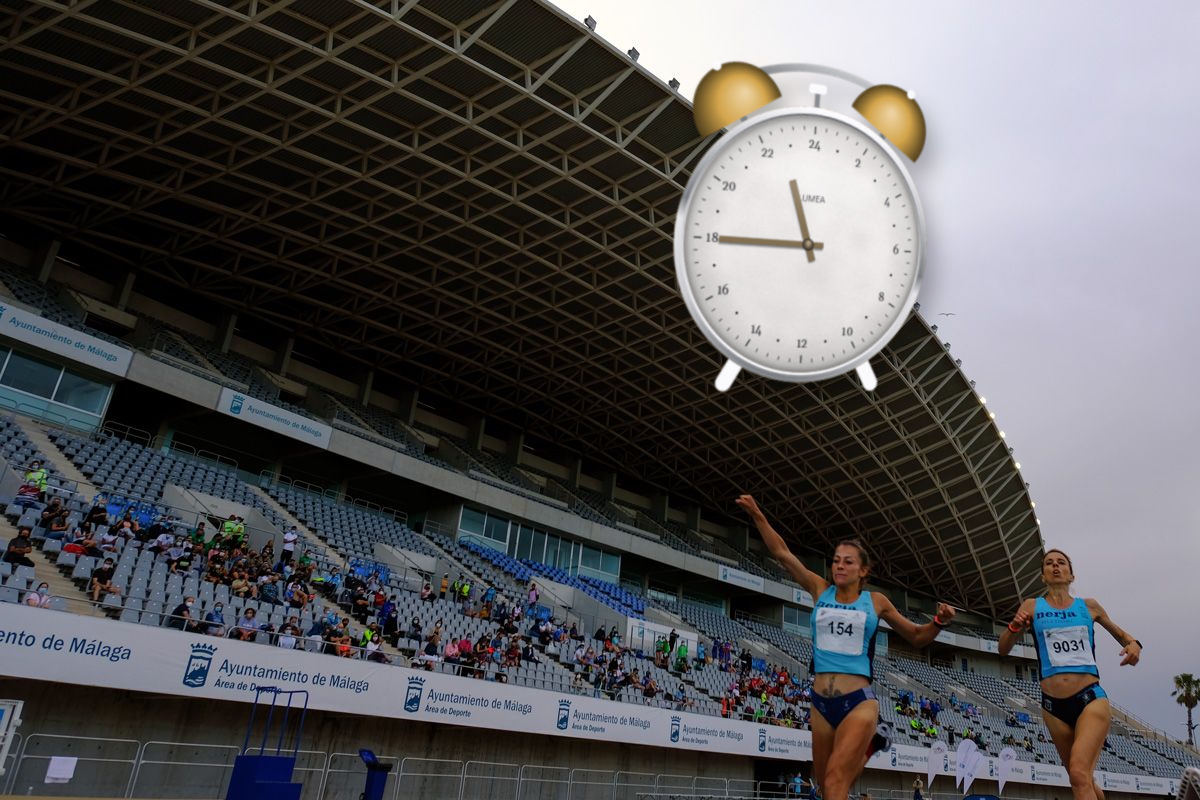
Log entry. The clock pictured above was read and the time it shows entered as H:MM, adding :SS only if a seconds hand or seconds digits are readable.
22:45
